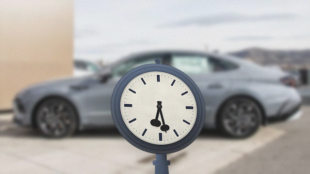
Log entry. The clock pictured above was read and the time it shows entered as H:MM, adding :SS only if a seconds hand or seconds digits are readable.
6:28
